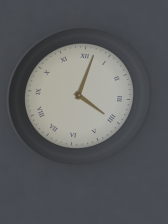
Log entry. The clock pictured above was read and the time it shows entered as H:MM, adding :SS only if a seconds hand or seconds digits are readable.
4:02
